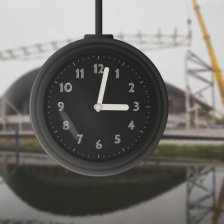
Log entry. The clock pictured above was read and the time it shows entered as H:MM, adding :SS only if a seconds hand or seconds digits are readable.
3:02
